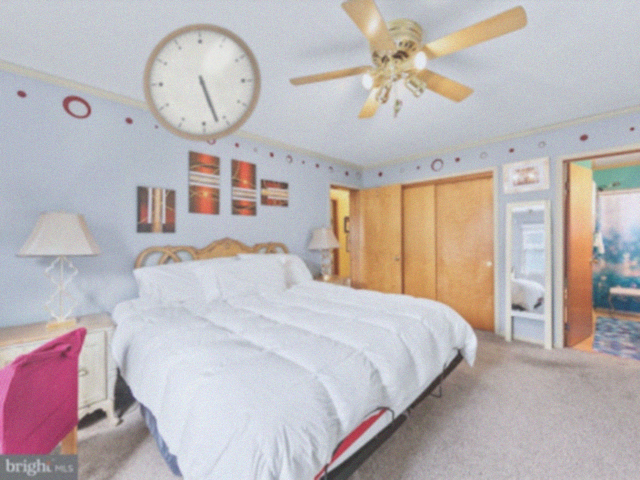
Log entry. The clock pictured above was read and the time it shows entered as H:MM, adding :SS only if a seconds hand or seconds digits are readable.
5:27
